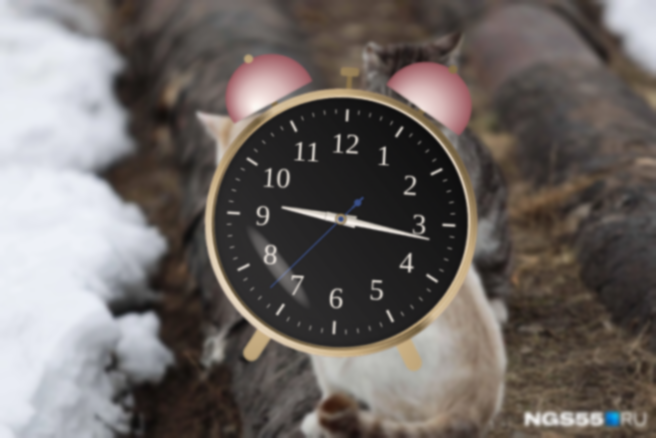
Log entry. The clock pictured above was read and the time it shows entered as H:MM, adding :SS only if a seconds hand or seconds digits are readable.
9:16:37
